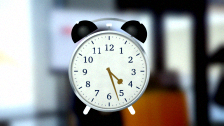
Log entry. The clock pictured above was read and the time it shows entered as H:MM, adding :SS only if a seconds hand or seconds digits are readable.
4:27
